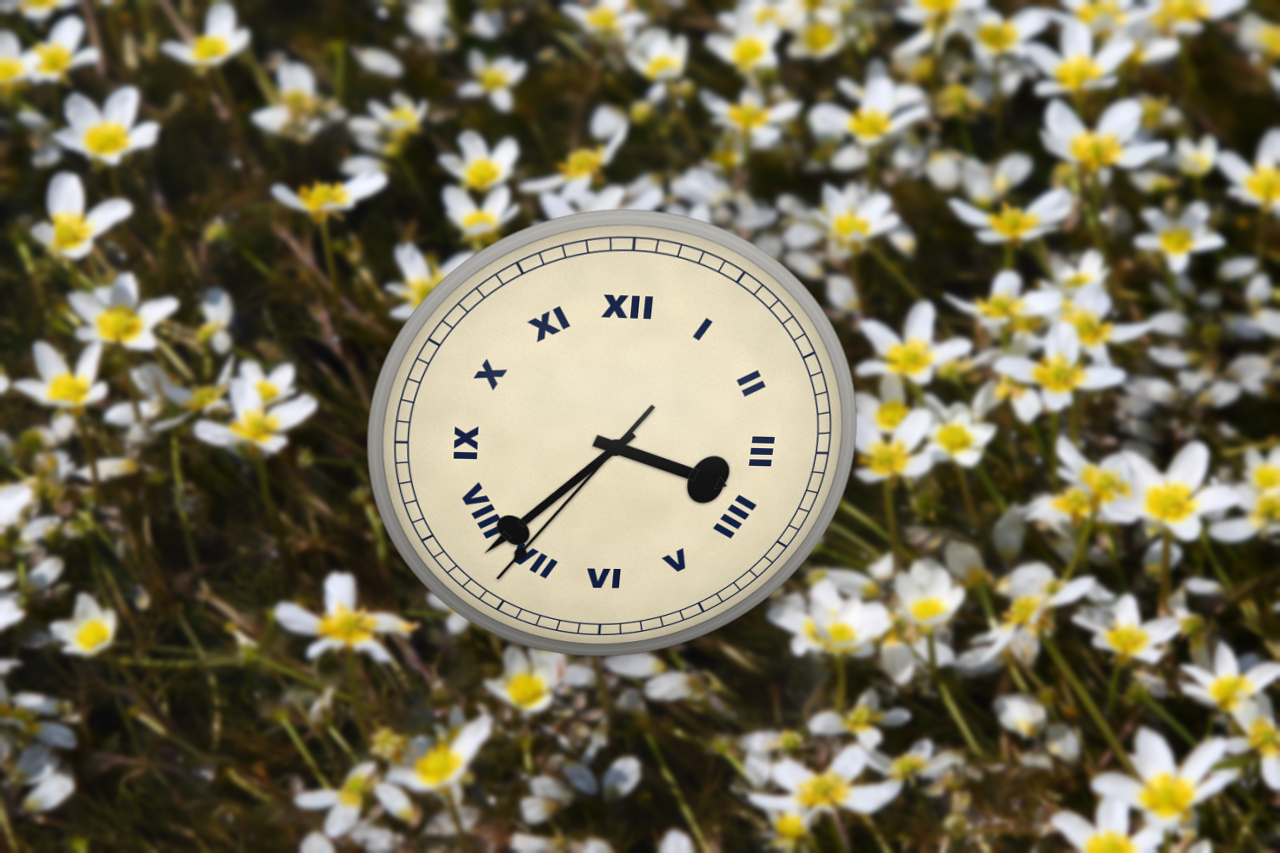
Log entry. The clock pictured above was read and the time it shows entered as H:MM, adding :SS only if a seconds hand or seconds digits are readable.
3:37:36
